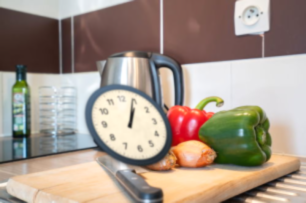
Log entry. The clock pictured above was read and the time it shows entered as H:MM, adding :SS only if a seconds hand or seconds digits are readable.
1:04
